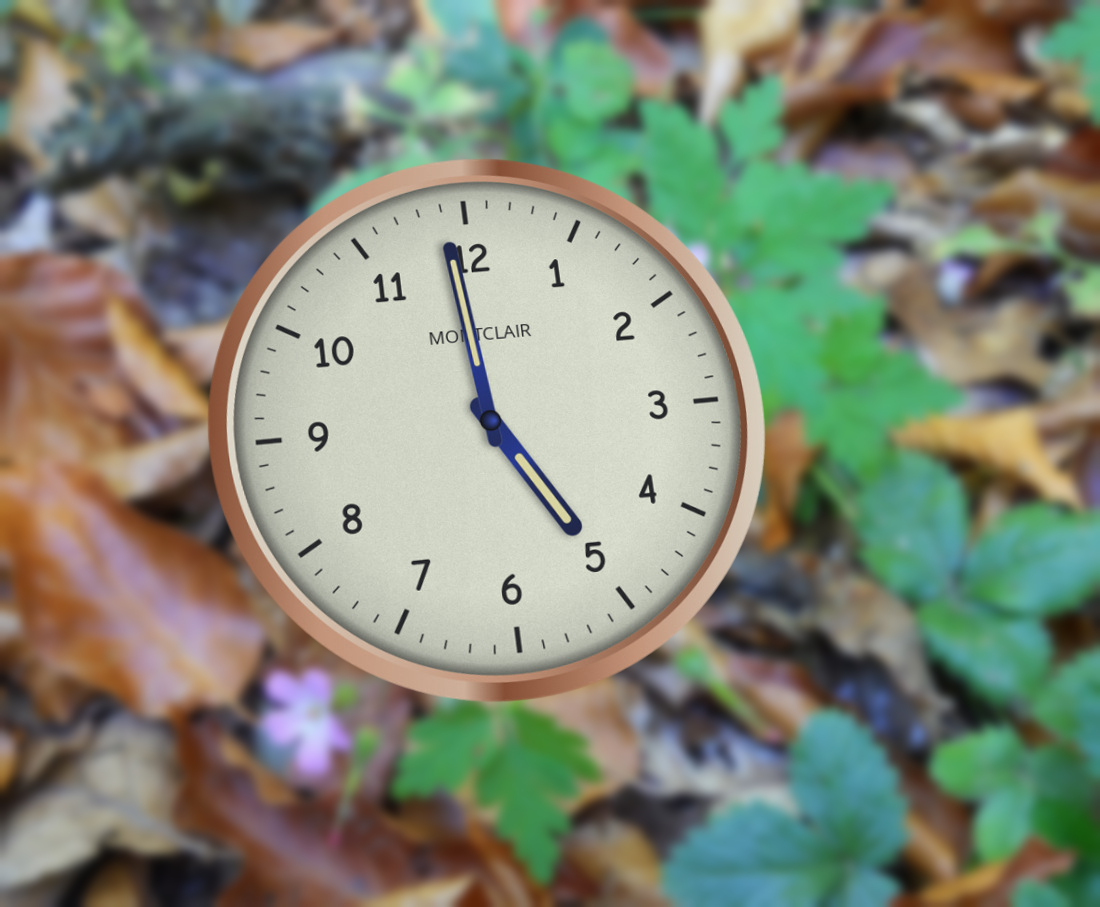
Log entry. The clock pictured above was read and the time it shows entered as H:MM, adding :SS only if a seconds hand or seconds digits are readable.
4:59
